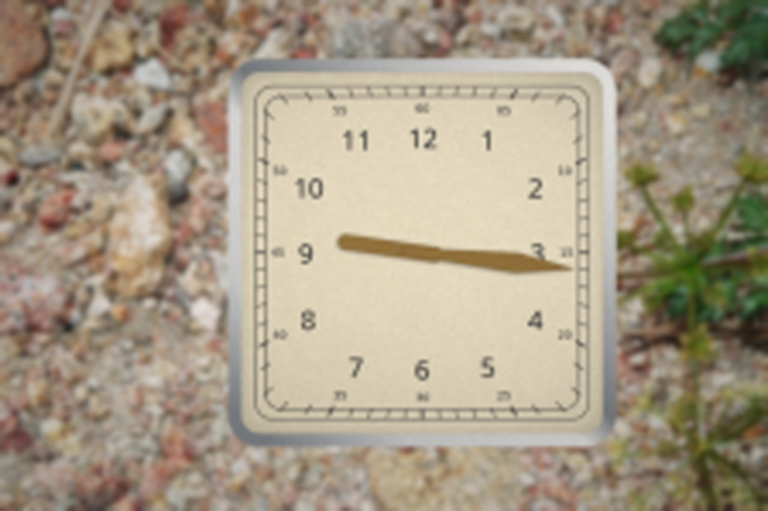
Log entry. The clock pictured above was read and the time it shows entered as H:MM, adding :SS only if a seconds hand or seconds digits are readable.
9:16
